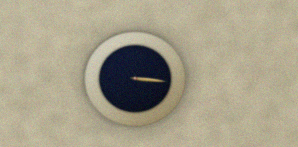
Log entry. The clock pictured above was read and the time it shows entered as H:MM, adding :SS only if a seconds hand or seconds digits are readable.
3:16
